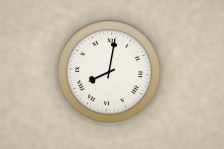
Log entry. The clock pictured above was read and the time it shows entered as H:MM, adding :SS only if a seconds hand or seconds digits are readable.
8:01
